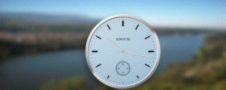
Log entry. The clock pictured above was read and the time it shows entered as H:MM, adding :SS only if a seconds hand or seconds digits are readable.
10:17
